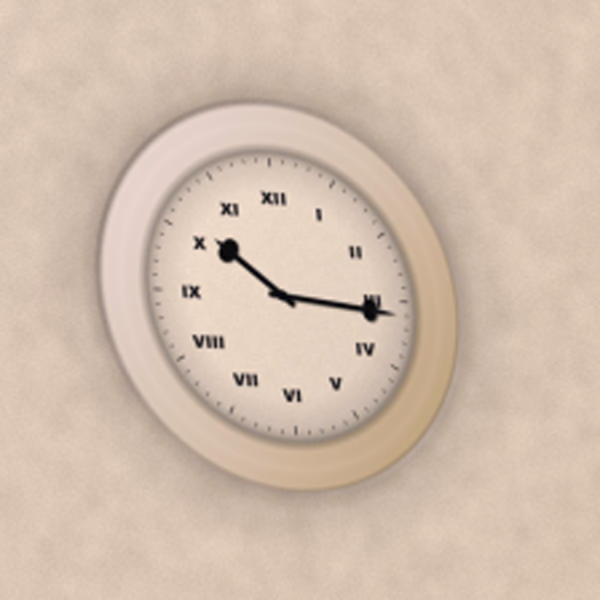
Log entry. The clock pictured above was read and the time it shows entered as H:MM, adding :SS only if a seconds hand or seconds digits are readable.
10:16
